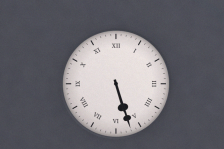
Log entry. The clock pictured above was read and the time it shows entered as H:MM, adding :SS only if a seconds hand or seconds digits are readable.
5:27
